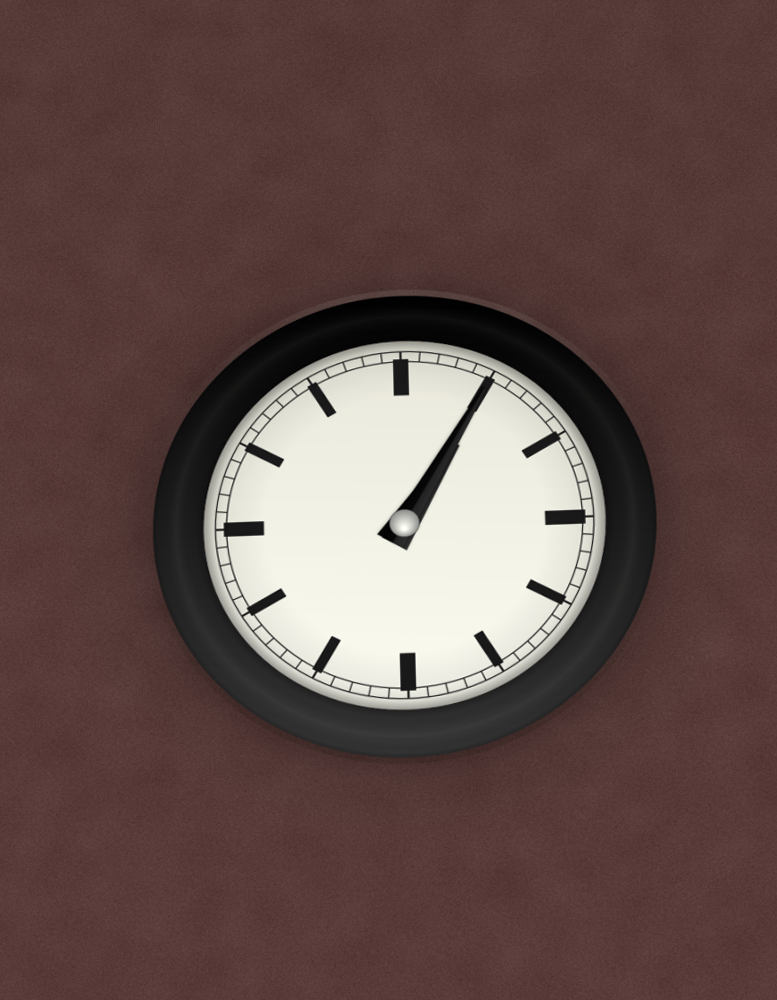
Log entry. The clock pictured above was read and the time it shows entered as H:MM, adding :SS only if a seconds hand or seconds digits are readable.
1:05
